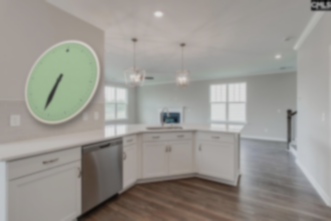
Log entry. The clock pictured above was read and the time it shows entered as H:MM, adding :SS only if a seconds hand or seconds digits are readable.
6:32
